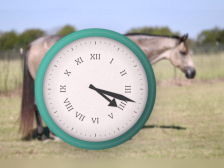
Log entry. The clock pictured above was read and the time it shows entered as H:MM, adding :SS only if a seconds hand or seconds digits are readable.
4:18
